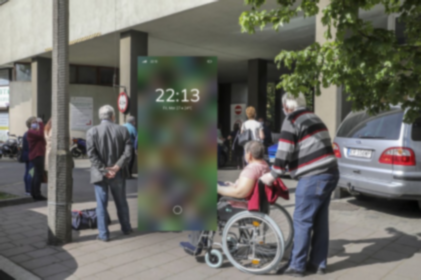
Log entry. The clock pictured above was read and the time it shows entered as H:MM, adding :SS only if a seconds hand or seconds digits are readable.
22:13
